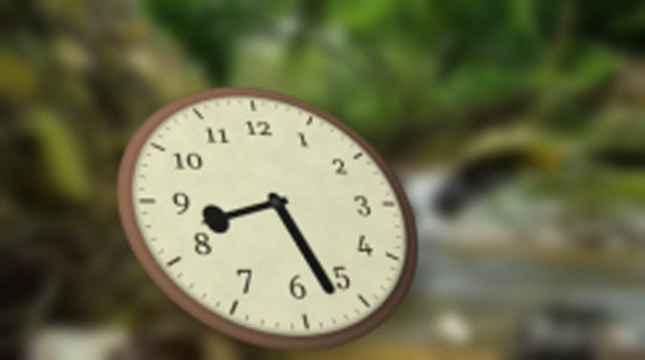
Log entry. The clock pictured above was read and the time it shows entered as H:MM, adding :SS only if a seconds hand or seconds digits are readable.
8:27
